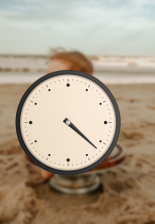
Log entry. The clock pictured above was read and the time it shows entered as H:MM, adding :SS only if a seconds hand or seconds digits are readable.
4:22
